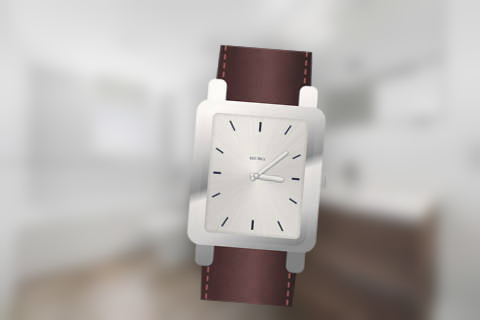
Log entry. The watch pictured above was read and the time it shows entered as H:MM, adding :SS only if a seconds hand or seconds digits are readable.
3:08
